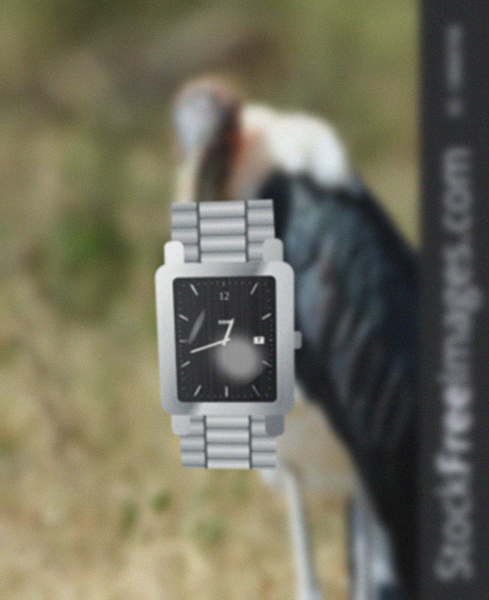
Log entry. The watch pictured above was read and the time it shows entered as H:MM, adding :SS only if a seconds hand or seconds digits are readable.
12:42
